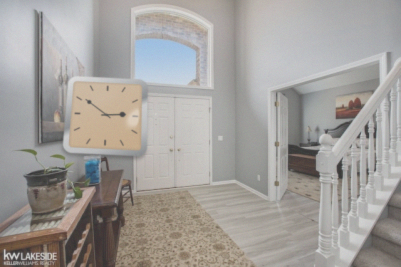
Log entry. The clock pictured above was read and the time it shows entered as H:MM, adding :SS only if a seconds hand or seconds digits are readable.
2:51
